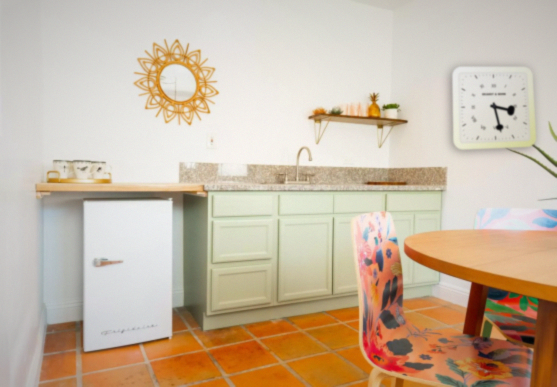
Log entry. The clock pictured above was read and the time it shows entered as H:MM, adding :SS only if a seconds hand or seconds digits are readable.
3:28
